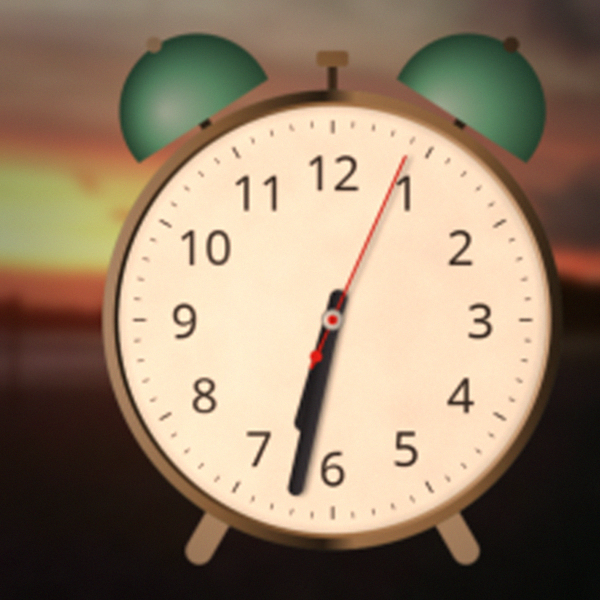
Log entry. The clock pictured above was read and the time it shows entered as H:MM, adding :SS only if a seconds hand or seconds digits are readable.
6:32:04
